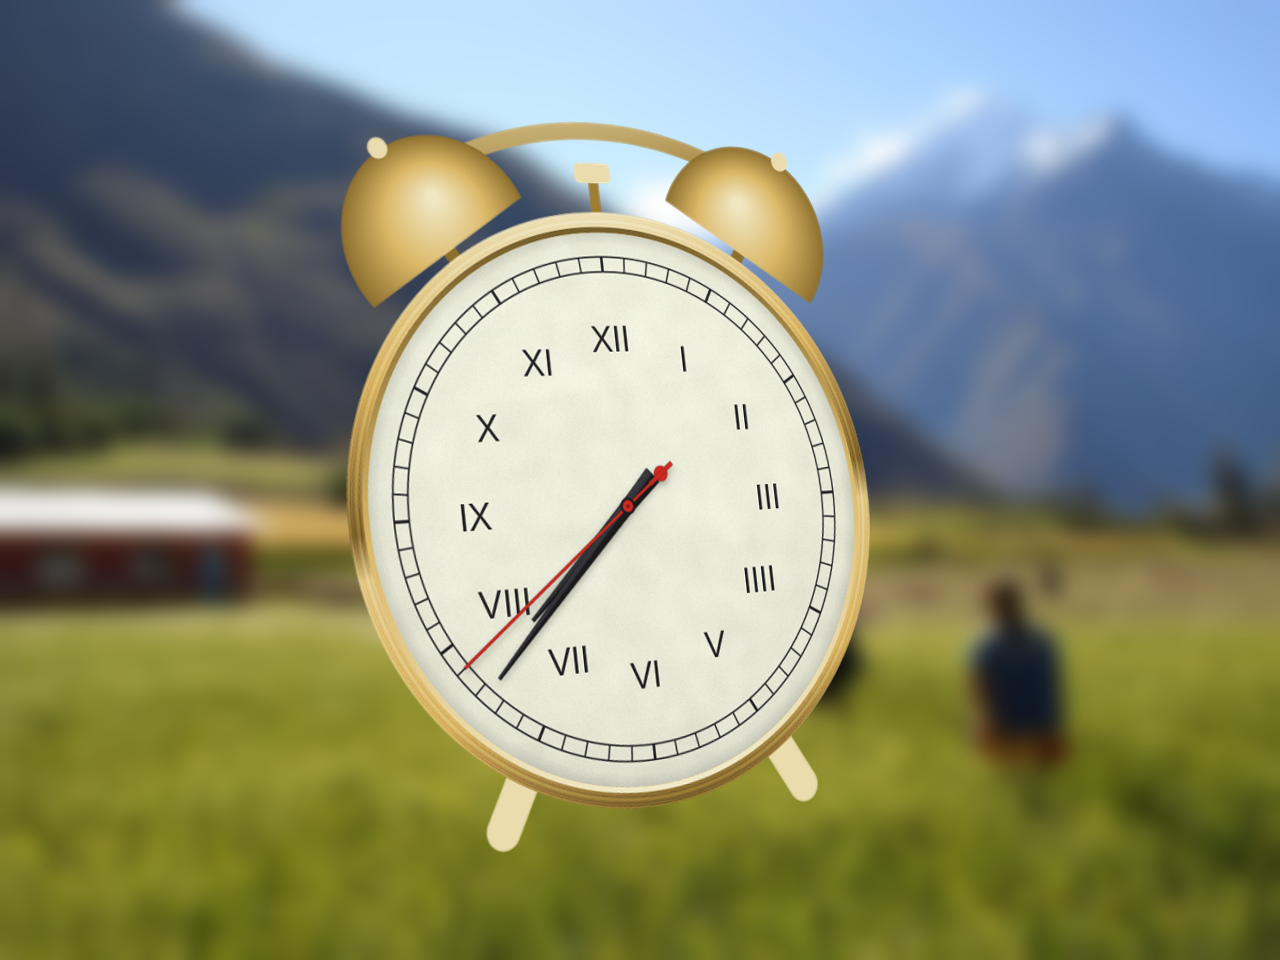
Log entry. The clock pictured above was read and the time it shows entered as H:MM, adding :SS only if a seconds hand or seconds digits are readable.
7:37:39
